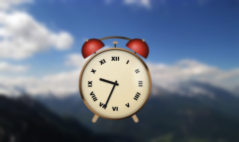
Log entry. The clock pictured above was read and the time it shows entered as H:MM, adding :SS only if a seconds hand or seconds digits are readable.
9:34
